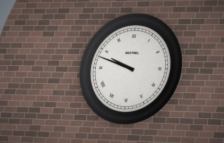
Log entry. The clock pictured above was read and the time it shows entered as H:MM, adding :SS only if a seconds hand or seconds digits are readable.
9:48
